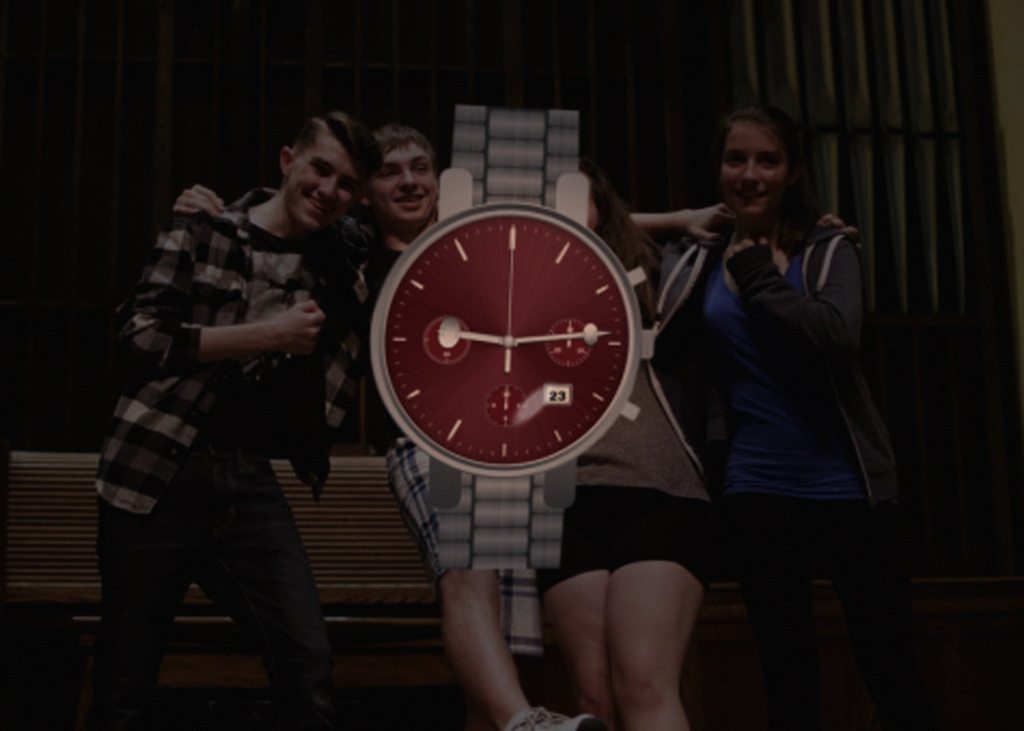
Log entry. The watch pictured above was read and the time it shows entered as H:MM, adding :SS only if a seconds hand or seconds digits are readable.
9:14
